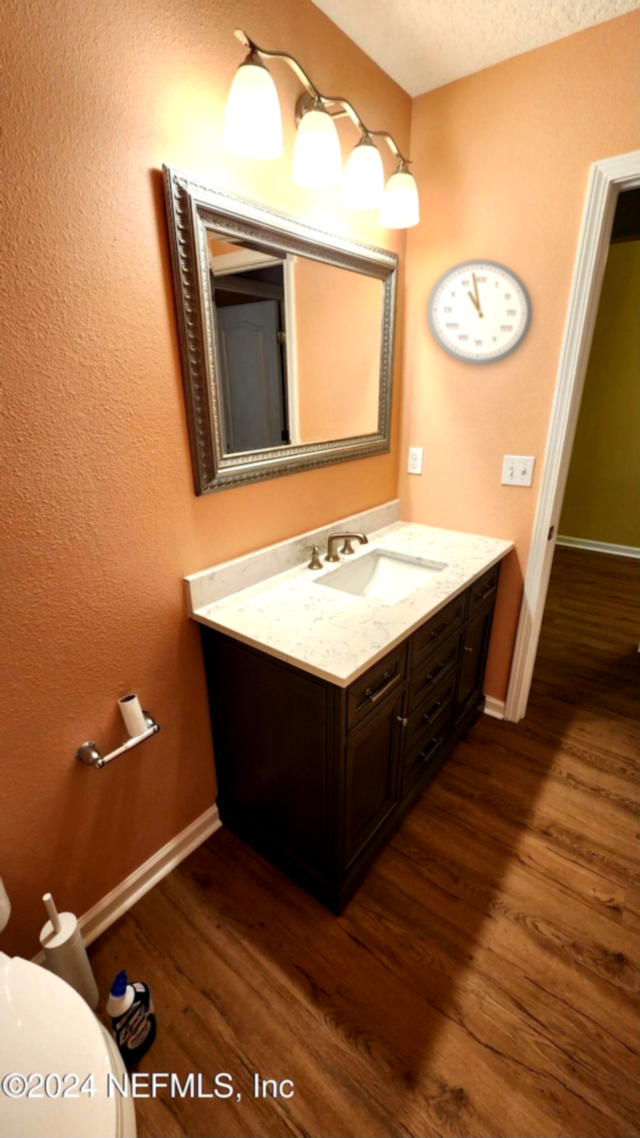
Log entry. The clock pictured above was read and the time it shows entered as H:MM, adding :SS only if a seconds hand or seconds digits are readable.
10:58
